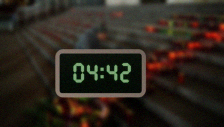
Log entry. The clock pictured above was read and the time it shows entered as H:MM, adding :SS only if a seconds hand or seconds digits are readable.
4:42
